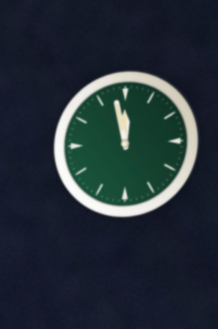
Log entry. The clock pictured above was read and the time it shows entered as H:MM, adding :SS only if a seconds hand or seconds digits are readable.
11:58
